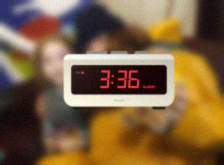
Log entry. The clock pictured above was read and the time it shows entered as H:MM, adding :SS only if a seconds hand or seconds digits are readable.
3:36
